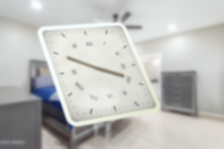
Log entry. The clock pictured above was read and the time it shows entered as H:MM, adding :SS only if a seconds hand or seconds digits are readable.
3:50
